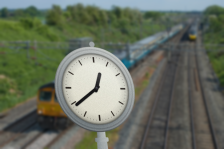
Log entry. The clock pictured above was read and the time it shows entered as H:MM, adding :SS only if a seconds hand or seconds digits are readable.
12:39
